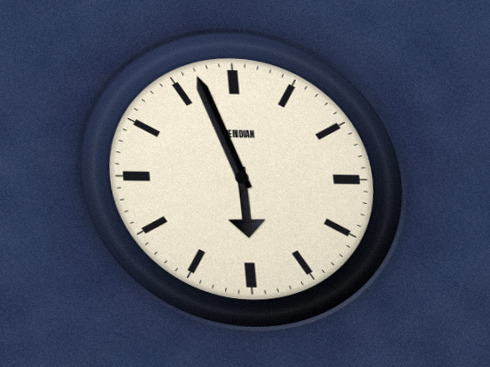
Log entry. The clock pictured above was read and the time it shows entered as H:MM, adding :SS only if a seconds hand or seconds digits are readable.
5:57
